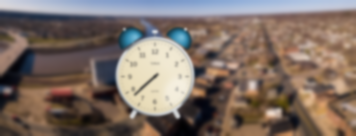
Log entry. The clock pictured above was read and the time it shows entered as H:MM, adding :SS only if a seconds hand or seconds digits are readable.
7:38
